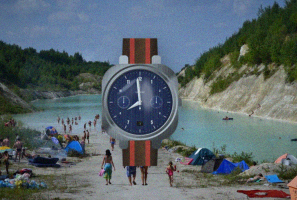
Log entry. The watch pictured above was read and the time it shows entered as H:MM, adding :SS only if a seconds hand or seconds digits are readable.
7:59
